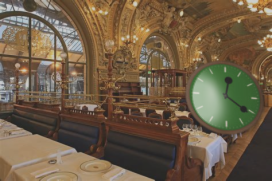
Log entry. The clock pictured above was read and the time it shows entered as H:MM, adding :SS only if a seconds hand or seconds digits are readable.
12:21
